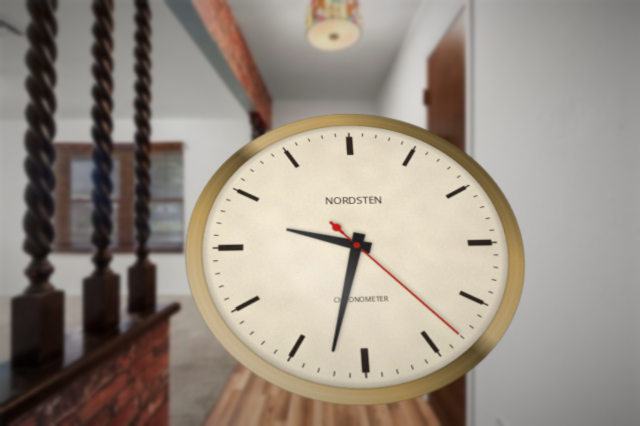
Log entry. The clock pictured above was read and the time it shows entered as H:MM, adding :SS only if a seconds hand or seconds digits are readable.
9:32:23
